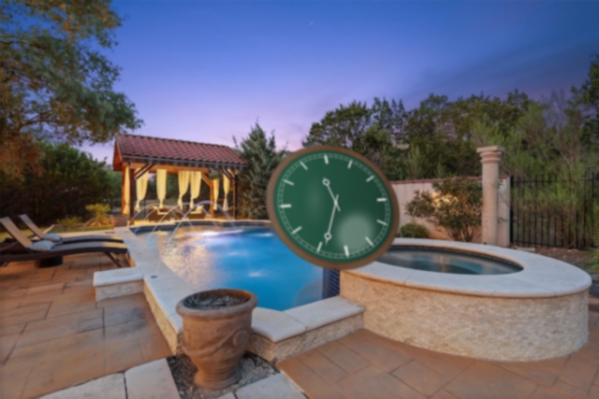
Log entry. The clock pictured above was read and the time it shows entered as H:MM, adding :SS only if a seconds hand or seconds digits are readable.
11:34
